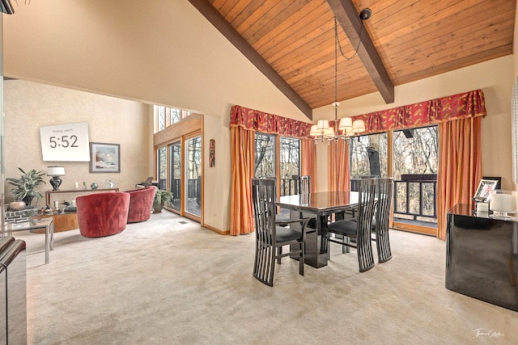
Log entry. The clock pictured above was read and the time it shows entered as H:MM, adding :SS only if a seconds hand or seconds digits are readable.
5:52
